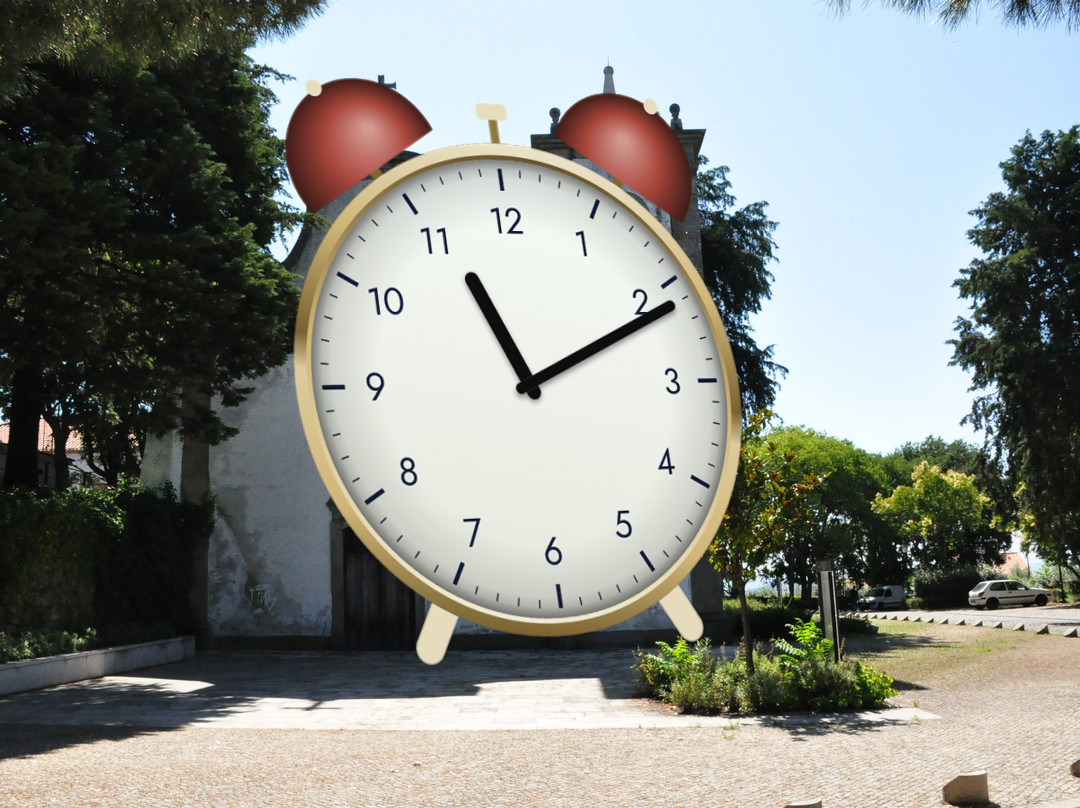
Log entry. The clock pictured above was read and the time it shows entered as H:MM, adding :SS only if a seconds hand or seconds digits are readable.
11:11
